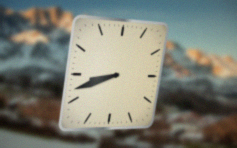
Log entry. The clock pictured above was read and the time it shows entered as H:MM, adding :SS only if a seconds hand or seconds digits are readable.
8:42
